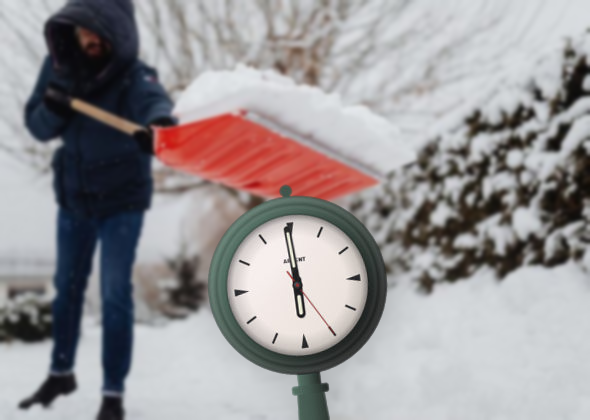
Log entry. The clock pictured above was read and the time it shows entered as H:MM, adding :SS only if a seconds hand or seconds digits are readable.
5:59:25
